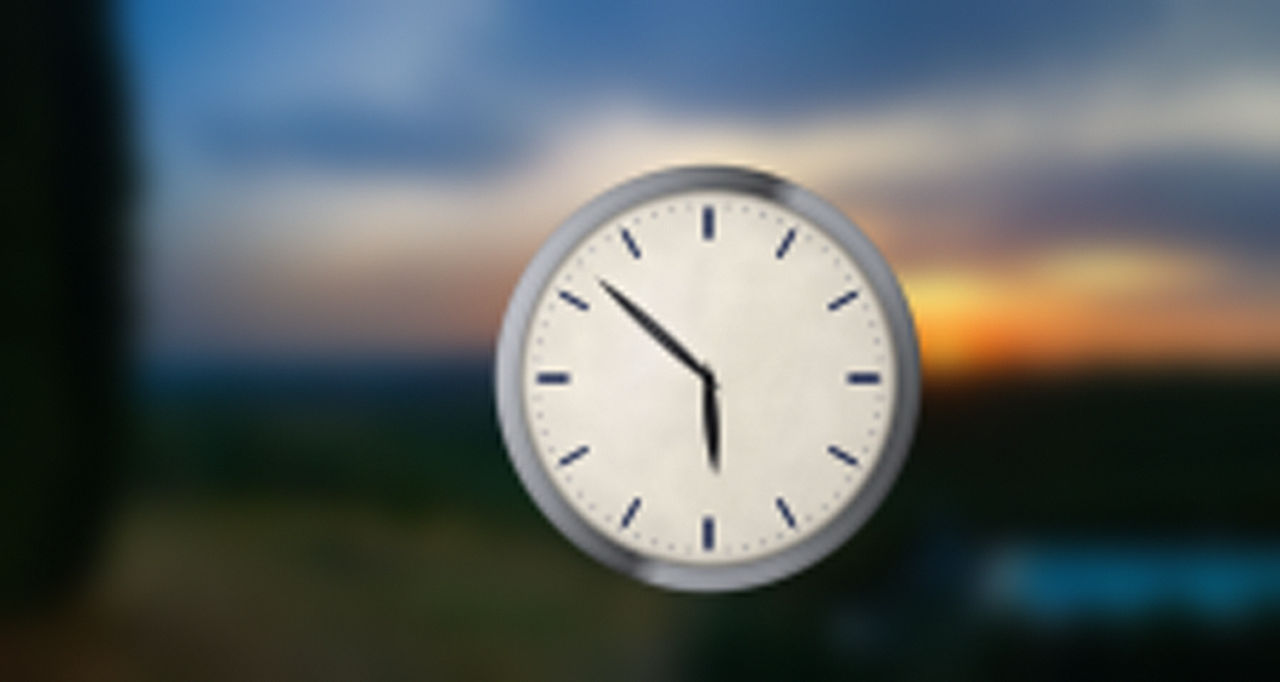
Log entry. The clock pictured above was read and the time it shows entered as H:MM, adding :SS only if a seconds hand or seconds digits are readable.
5:52
